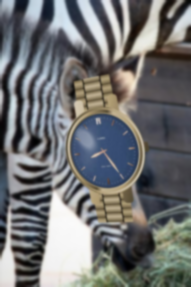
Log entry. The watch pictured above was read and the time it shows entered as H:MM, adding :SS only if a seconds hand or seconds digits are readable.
8:25
